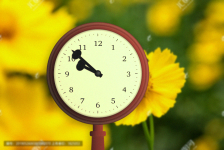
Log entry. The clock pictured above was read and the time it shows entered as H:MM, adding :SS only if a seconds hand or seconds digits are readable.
9:52
